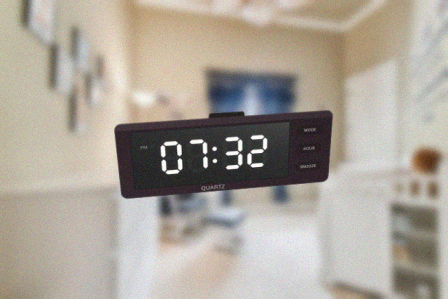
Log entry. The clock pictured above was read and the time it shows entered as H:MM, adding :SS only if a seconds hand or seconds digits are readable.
7:32
